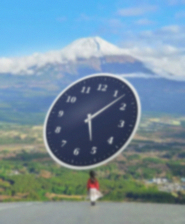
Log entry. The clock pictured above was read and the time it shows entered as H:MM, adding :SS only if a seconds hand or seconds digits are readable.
5:07
